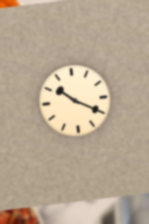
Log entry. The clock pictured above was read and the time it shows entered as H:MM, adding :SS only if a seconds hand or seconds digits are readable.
10:20
